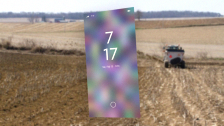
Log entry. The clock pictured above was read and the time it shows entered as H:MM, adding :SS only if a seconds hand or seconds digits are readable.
7:17
